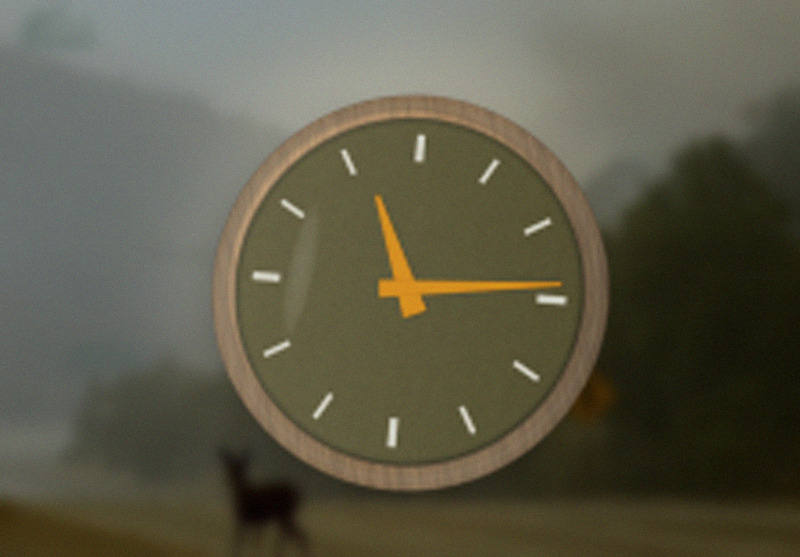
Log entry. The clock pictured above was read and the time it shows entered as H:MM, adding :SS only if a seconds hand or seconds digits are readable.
11:14
